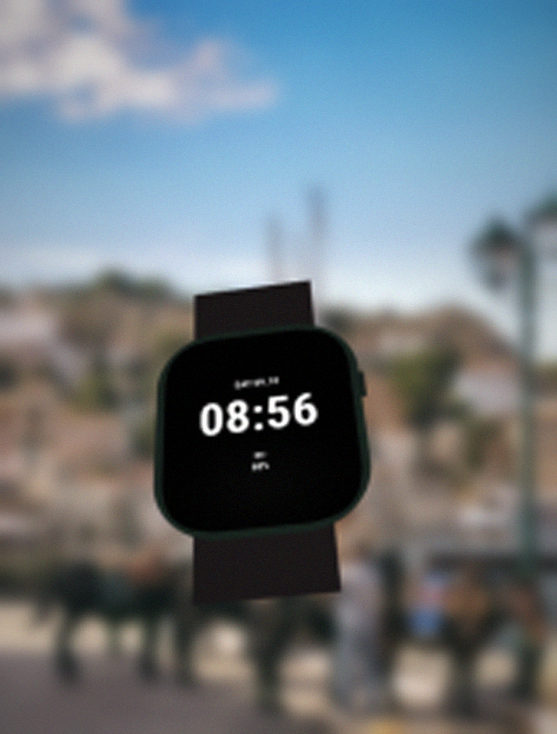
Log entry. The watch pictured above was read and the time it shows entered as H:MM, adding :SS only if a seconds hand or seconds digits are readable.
8:56
